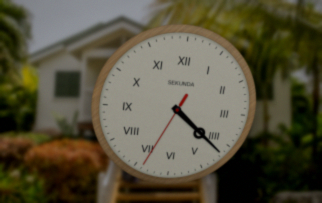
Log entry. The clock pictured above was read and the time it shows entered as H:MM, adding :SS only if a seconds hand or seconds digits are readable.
4:21:34
